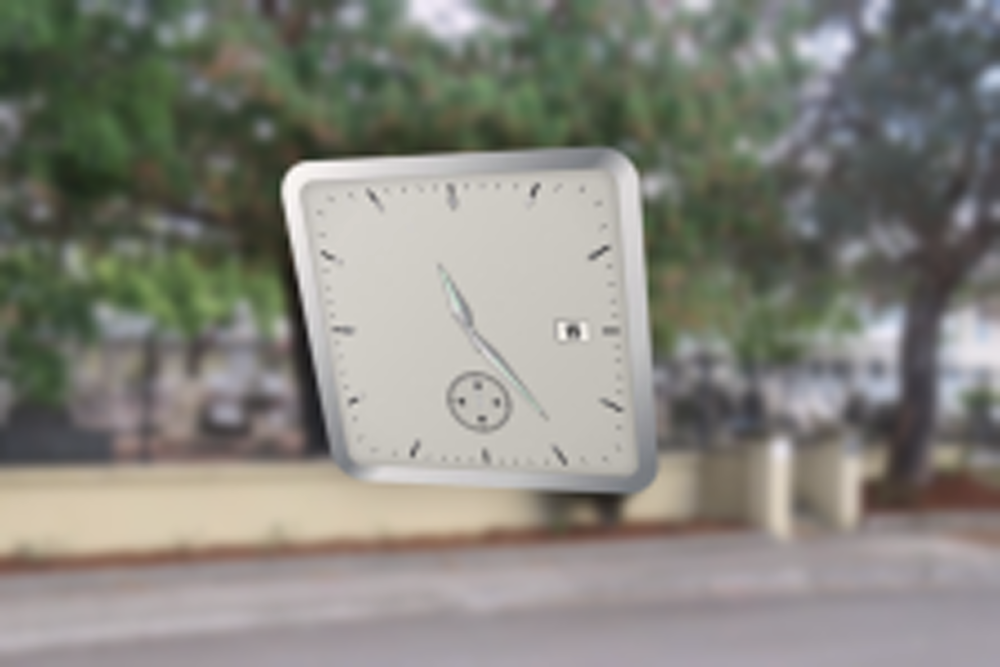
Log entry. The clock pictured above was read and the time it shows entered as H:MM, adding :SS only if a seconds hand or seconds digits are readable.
11:24
